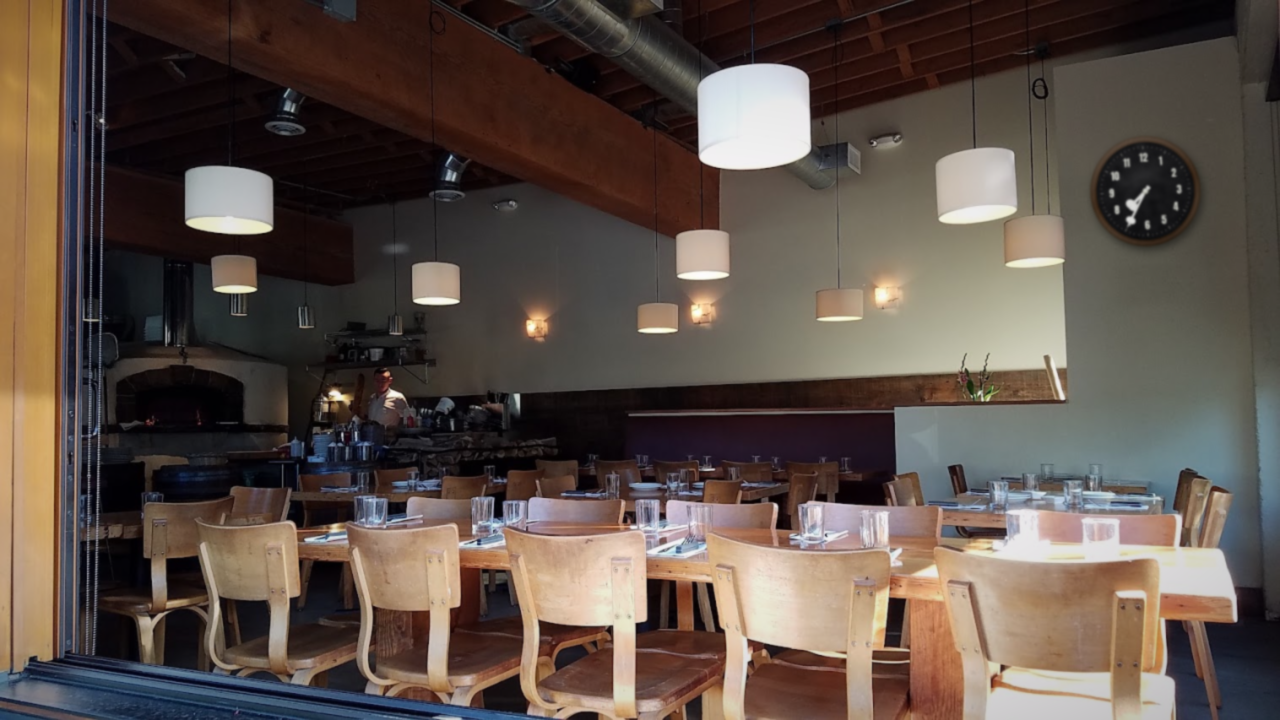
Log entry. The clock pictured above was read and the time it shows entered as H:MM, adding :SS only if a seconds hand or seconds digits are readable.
7:35
